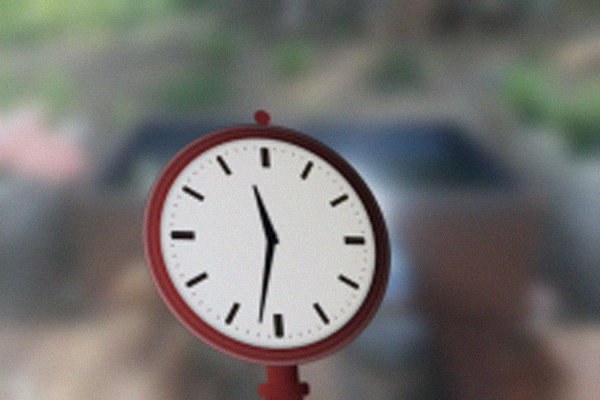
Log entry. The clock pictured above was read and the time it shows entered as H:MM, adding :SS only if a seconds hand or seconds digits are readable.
11:32
